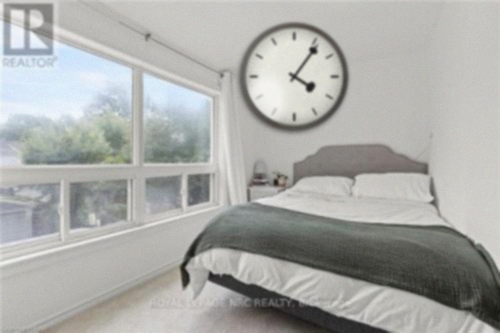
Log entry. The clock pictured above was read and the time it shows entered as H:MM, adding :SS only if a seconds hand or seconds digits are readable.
4:06
